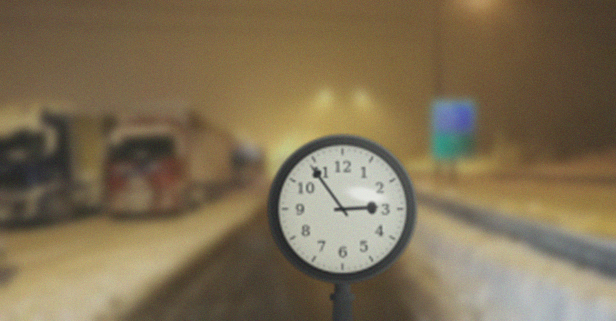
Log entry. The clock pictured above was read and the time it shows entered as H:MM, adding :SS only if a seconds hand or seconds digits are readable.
2:54
